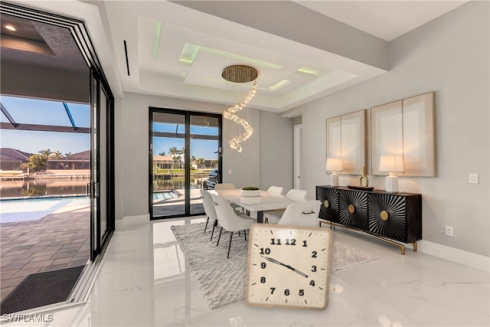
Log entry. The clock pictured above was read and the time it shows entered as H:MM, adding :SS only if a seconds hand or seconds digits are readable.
3:48
